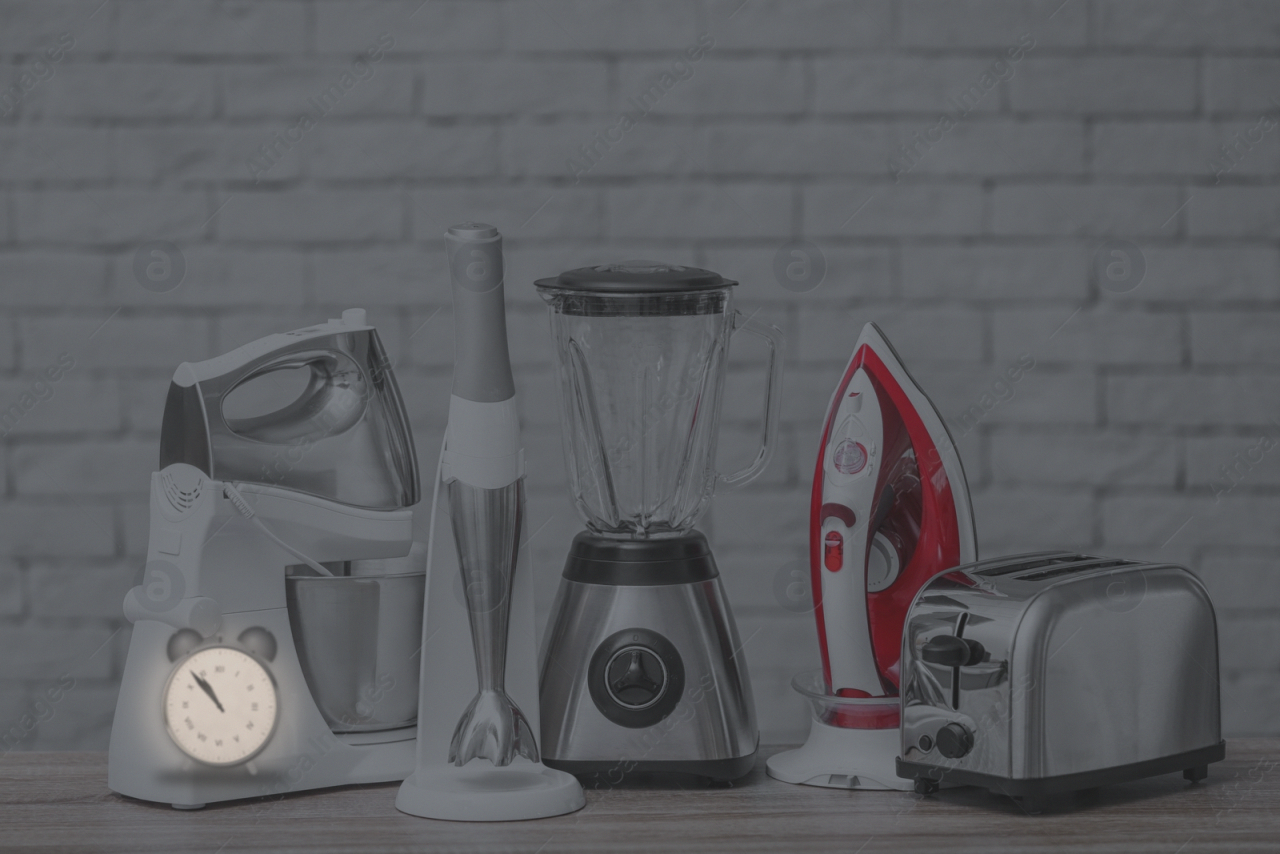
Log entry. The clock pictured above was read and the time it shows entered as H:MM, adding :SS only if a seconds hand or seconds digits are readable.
10:53
